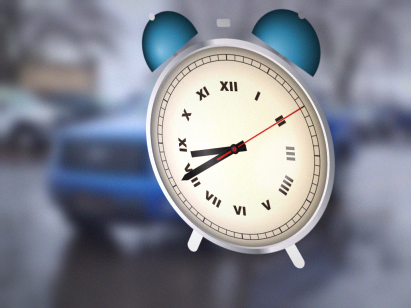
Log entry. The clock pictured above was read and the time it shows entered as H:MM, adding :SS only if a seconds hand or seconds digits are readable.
8:40:10
